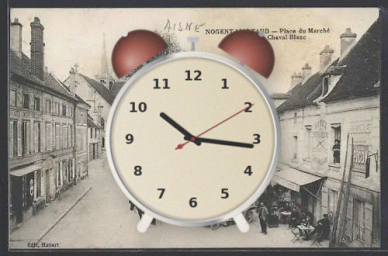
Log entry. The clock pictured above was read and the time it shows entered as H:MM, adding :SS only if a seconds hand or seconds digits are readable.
10:16:10
